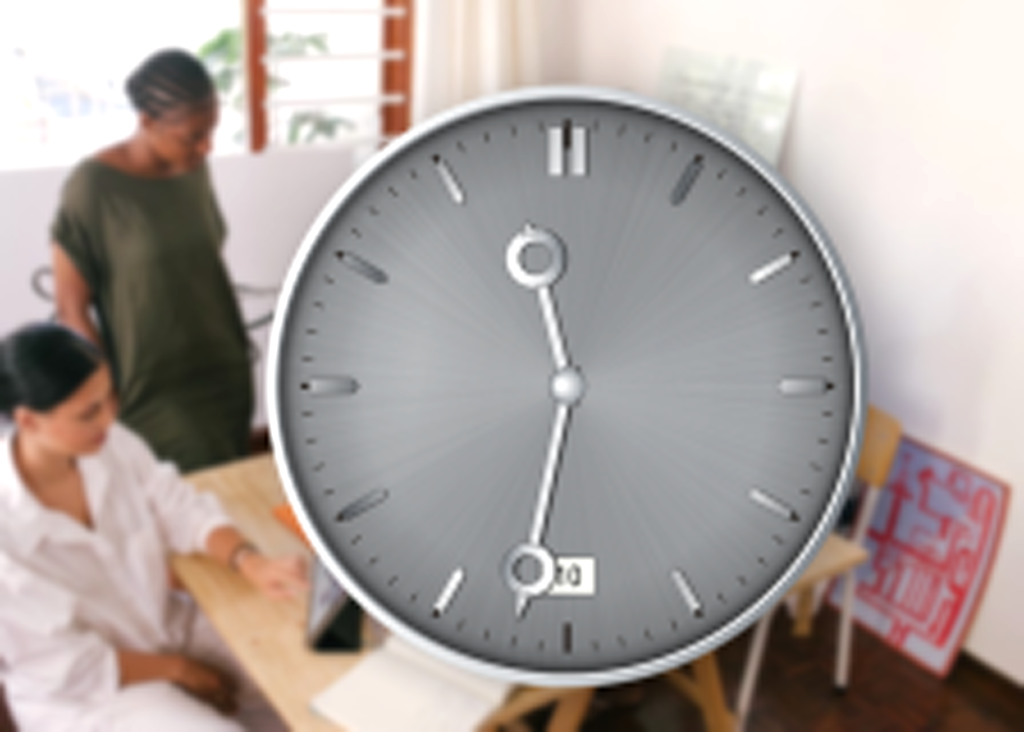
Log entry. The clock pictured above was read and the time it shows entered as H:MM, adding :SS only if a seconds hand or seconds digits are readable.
11:32
